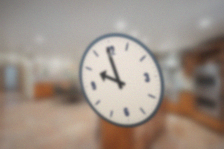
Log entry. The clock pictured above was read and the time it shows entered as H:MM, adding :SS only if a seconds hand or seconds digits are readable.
9:59
